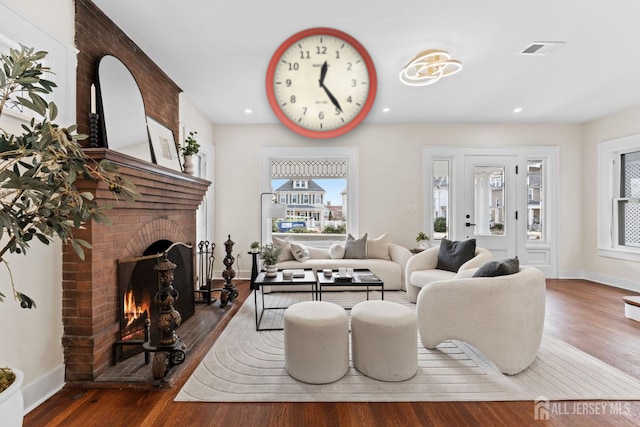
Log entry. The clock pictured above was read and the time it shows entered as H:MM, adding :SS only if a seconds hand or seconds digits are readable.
12:24
